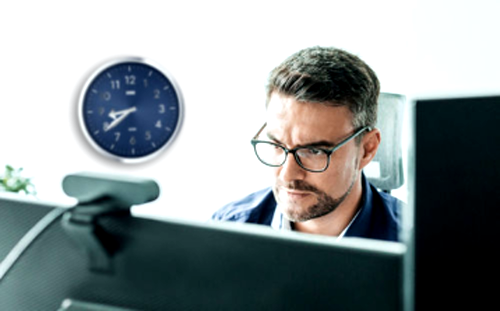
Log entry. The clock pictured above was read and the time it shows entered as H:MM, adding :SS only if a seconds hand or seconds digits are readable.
8:39
